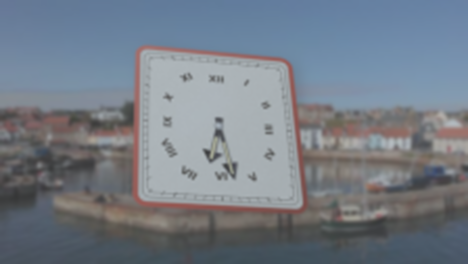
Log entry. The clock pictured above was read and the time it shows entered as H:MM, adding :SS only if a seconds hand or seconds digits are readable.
6:28
